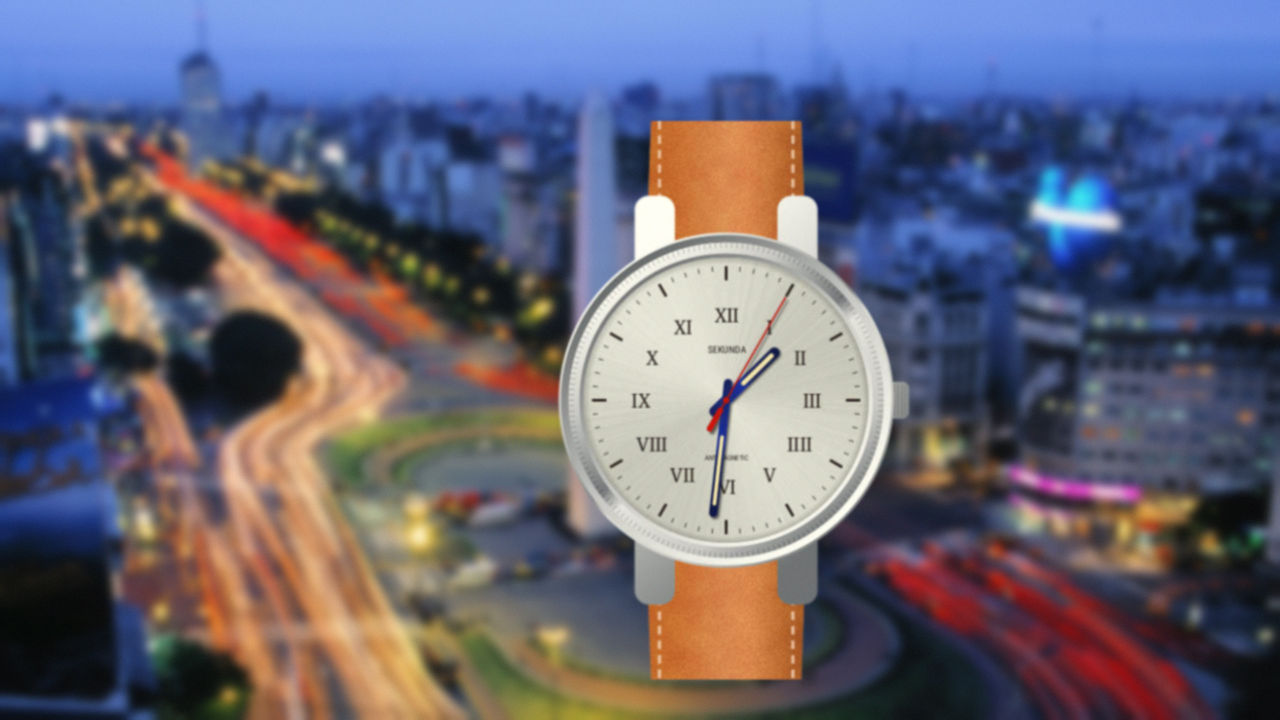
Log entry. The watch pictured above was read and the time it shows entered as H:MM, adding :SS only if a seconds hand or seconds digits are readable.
1:31:05
